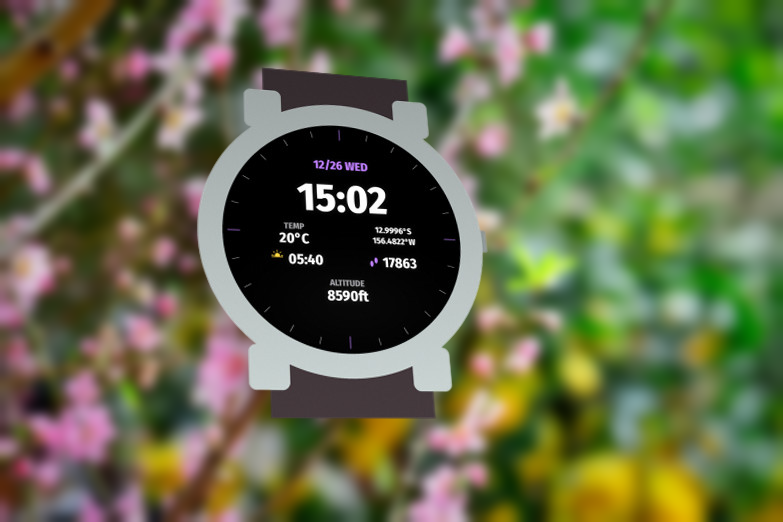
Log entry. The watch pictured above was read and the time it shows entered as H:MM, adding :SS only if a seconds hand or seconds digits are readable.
15:02
